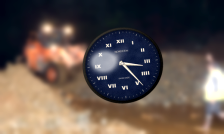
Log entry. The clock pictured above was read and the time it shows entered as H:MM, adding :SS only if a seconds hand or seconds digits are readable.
3:24
